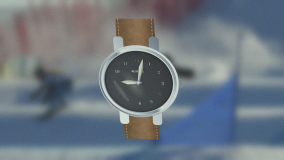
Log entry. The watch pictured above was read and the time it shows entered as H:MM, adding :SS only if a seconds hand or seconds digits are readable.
9:02
